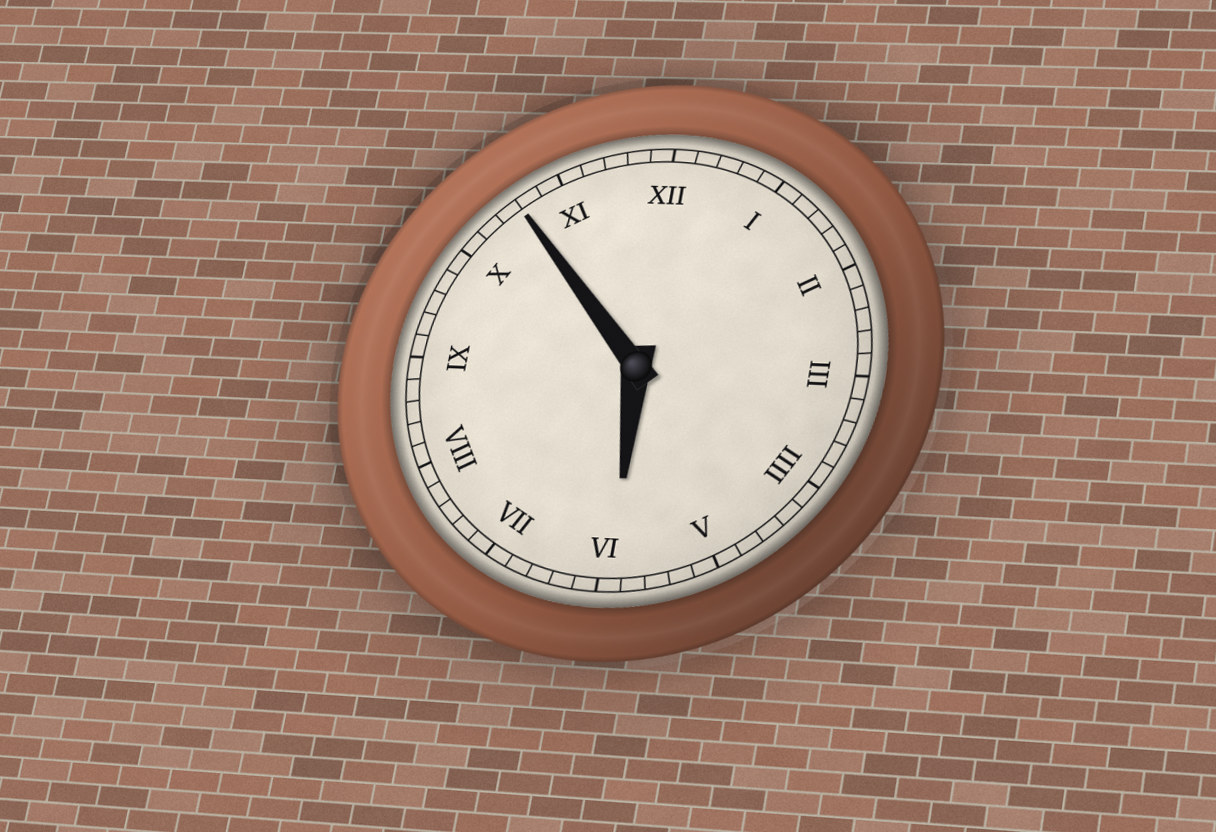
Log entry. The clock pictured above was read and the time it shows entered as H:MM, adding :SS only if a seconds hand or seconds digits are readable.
5:53
